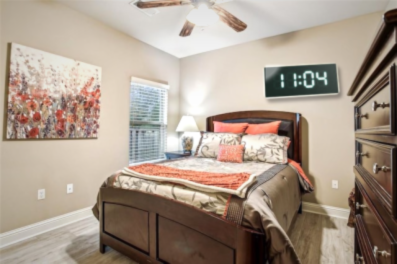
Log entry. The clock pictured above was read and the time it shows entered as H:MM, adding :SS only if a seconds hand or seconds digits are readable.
11:04
